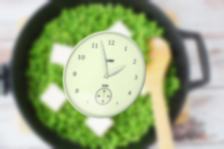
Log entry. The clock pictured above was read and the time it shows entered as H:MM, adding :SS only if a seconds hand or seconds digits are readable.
1:57
